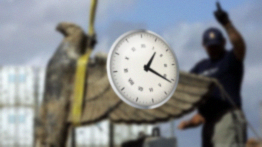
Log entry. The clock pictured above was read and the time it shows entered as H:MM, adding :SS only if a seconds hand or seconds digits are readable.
1:21
